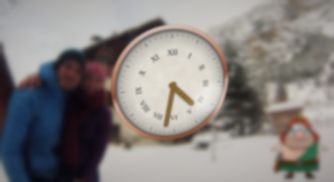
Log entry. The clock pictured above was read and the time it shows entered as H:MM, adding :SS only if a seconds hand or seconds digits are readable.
4:32
